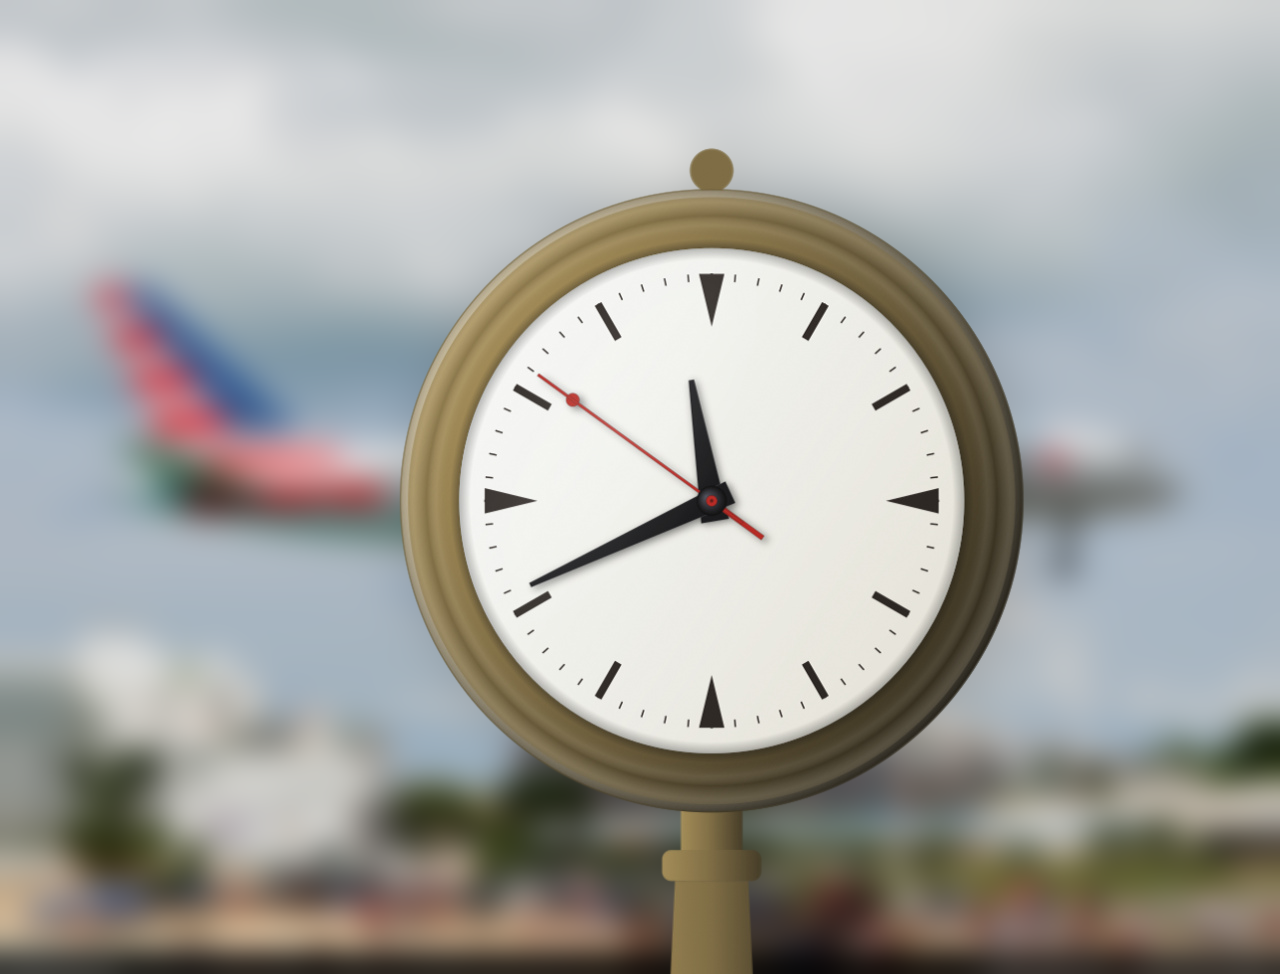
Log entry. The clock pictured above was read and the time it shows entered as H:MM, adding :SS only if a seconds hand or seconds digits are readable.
11:40:51
